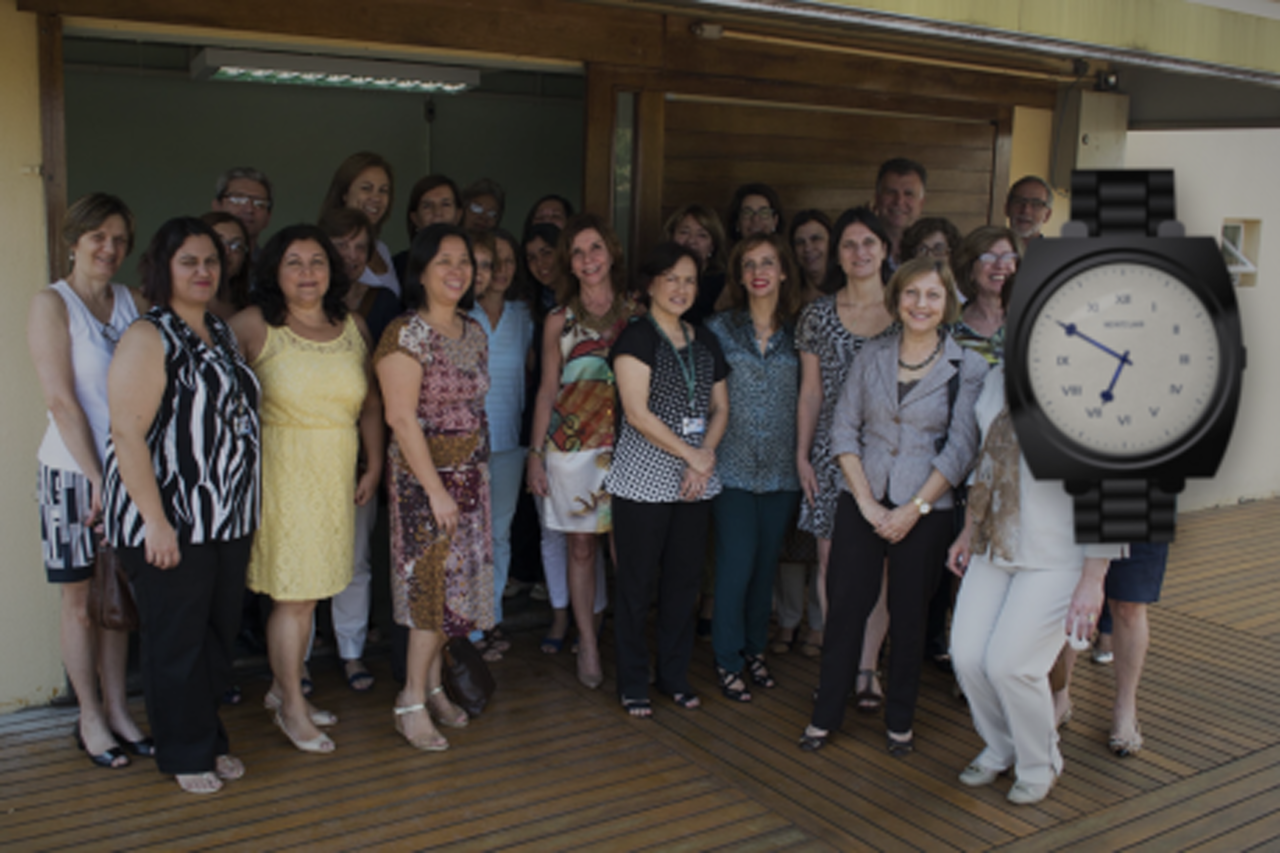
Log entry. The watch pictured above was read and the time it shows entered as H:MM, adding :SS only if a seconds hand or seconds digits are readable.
6:50
